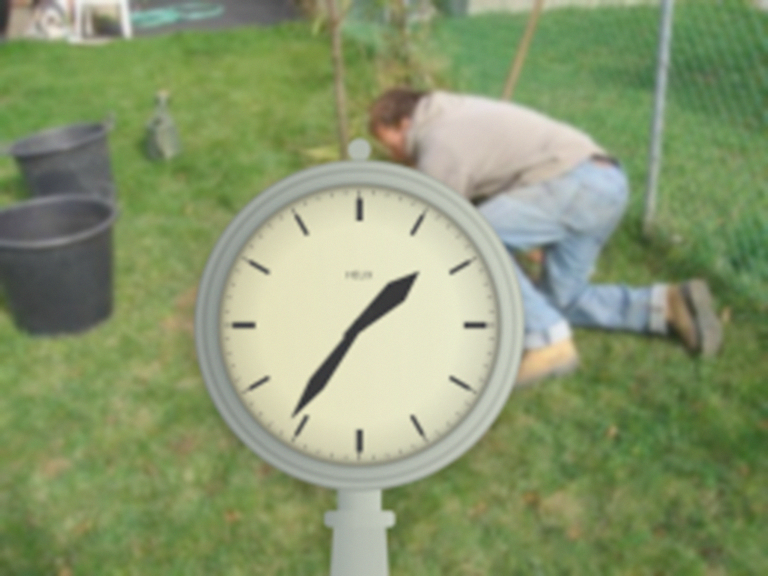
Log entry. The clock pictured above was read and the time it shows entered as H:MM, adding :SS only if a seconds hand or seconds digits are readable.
1:36
